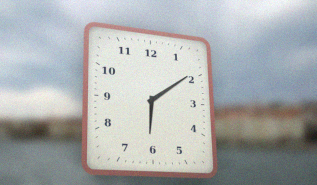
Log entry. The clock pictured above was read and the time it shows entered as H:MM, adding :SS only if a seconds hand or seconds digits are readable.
6:09
